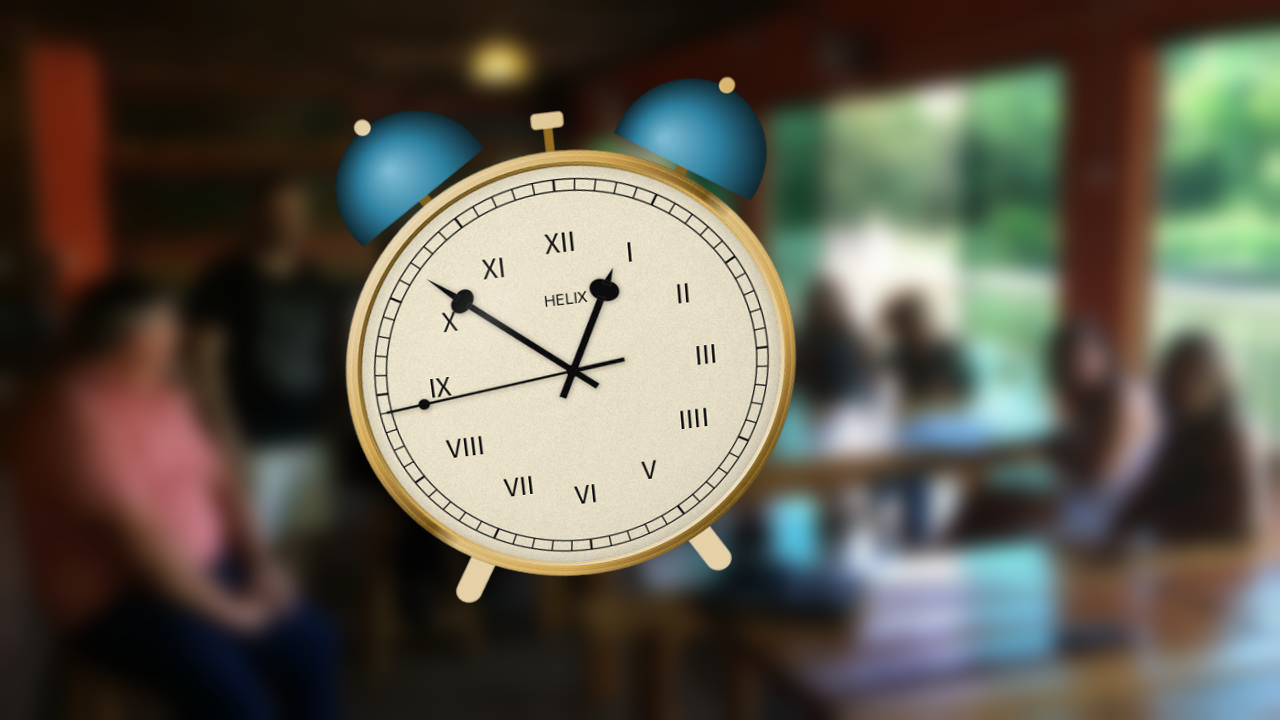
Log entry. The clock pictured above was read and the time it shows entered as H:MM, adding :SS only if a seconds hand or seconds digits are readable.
12:51:44
